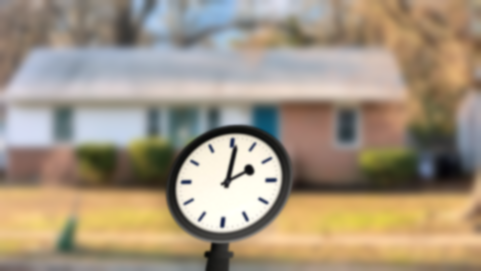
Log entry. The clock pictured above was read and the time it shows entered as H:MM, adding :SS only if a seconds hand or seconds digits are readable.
2:01
